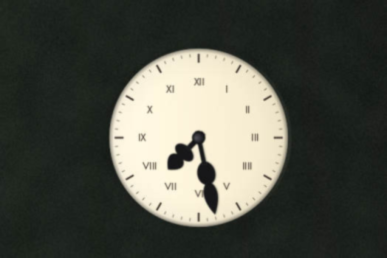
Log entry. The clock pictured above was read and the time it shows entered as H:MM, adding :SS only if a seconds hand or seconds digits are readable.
7:28
